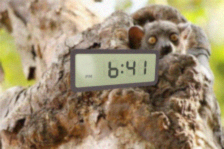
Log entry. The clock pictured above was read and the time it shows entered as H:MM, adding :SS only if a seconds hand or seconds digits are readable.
6:41
